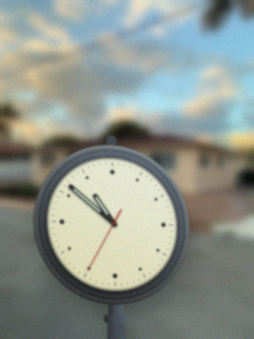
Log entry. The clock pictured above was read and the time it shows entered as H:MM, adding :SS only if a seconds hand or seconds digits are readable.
10:51:35
